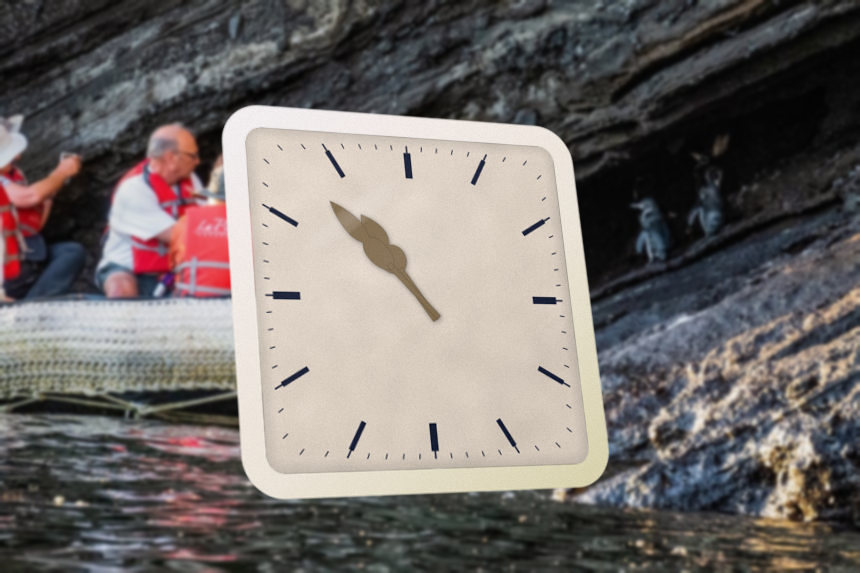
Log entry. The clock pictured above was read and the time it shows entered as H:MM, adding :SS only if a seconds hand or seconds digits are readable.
10:53
